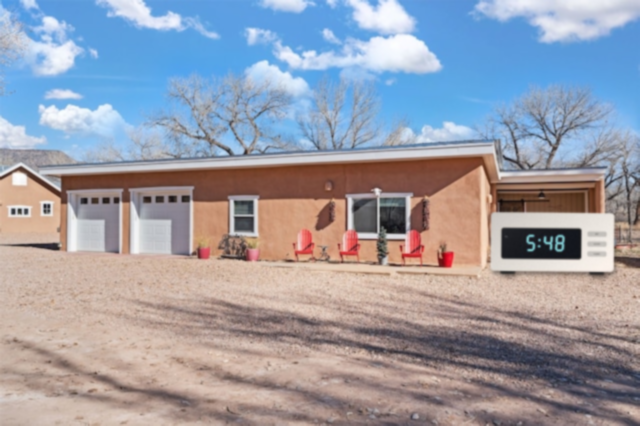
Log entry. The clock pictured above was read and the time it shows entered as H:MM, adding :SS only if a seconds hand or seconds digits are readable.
5:48
